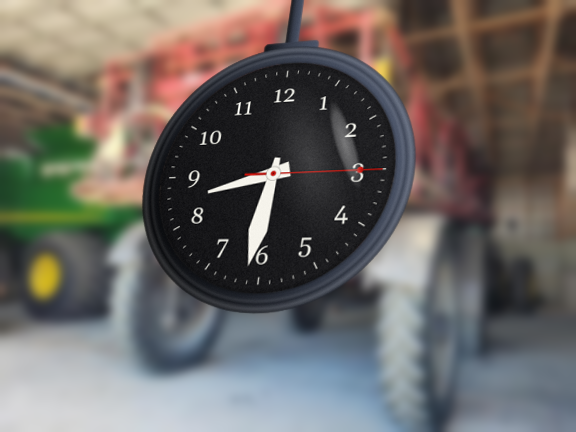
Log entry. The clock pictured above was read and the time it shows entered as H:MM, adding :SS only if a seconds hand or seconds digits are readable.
8:31:15
